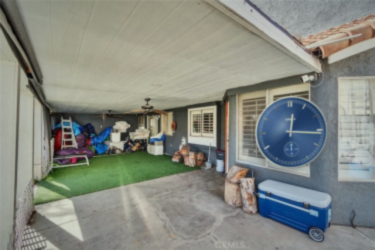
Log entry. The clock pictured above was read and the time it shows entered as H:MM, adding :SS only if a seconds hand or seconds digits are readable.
12:16
